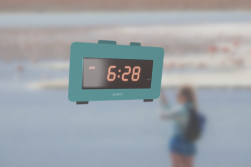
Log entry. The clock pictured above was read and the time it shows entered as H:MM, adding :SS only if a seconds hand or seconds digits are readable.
6:28
